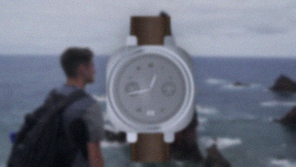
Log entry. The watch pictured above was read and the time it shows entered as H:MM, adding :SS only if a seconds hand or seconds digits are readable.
12:43
